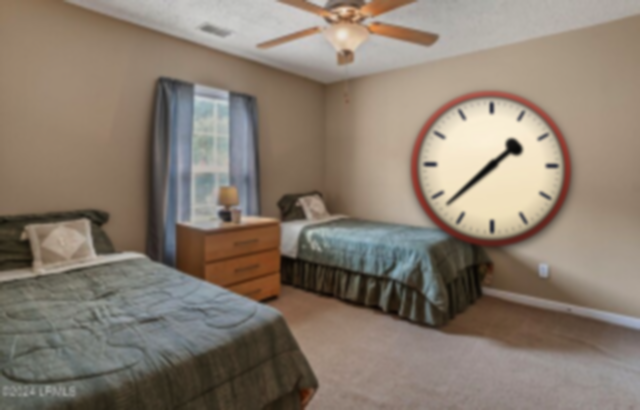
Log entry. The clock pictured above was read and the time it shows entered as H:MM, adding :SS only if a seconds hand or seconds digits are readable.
1:38
